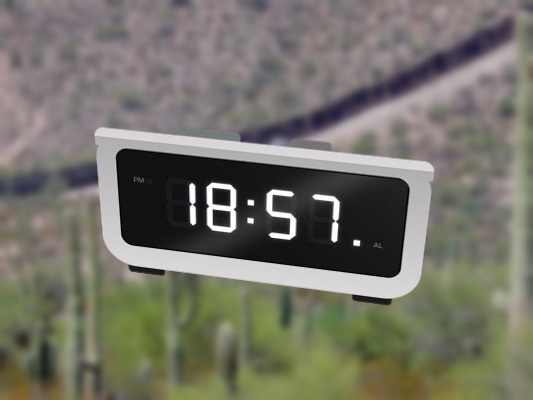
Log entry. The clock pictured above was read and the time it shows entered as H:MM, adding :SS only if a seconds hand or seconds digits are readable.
18:57
